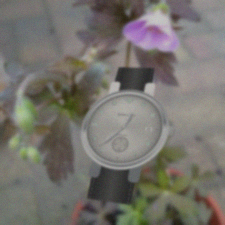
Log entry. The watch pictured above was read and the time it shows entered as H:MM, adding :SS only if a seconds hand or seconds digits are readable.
12:37
